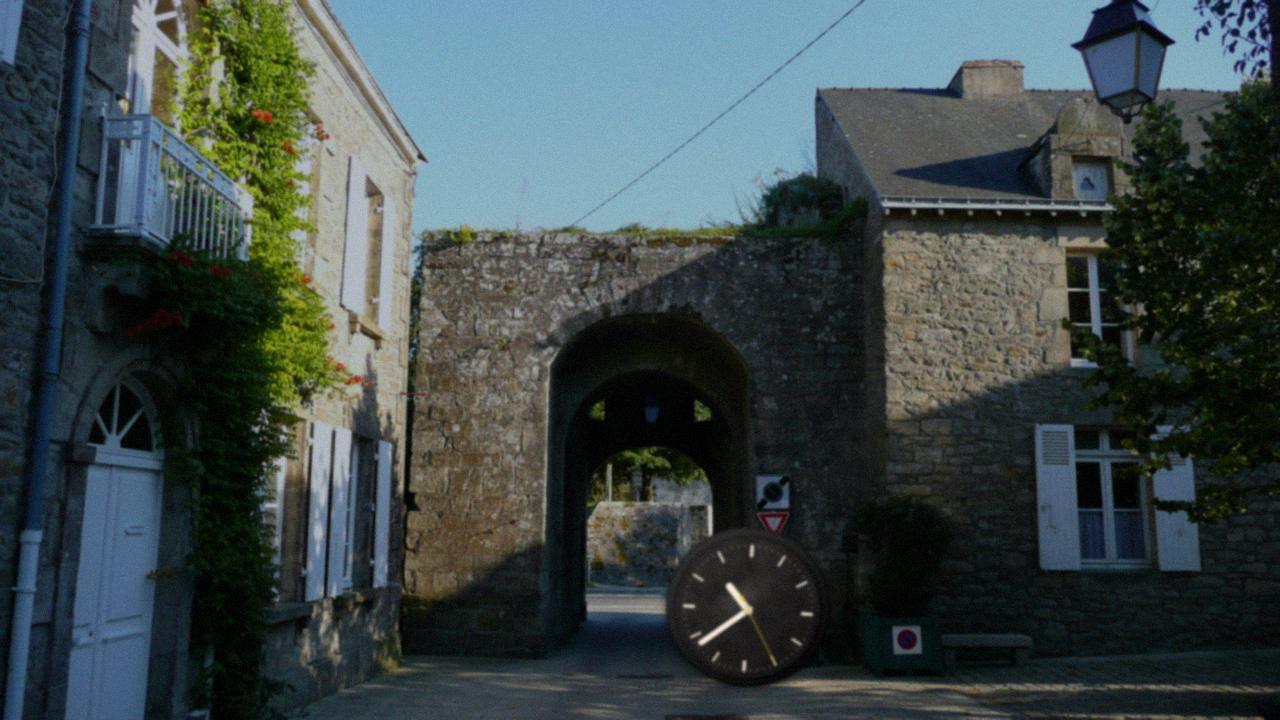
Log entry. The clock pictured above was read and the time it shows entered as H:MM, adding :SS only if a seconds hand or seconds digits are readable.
10:38:25
